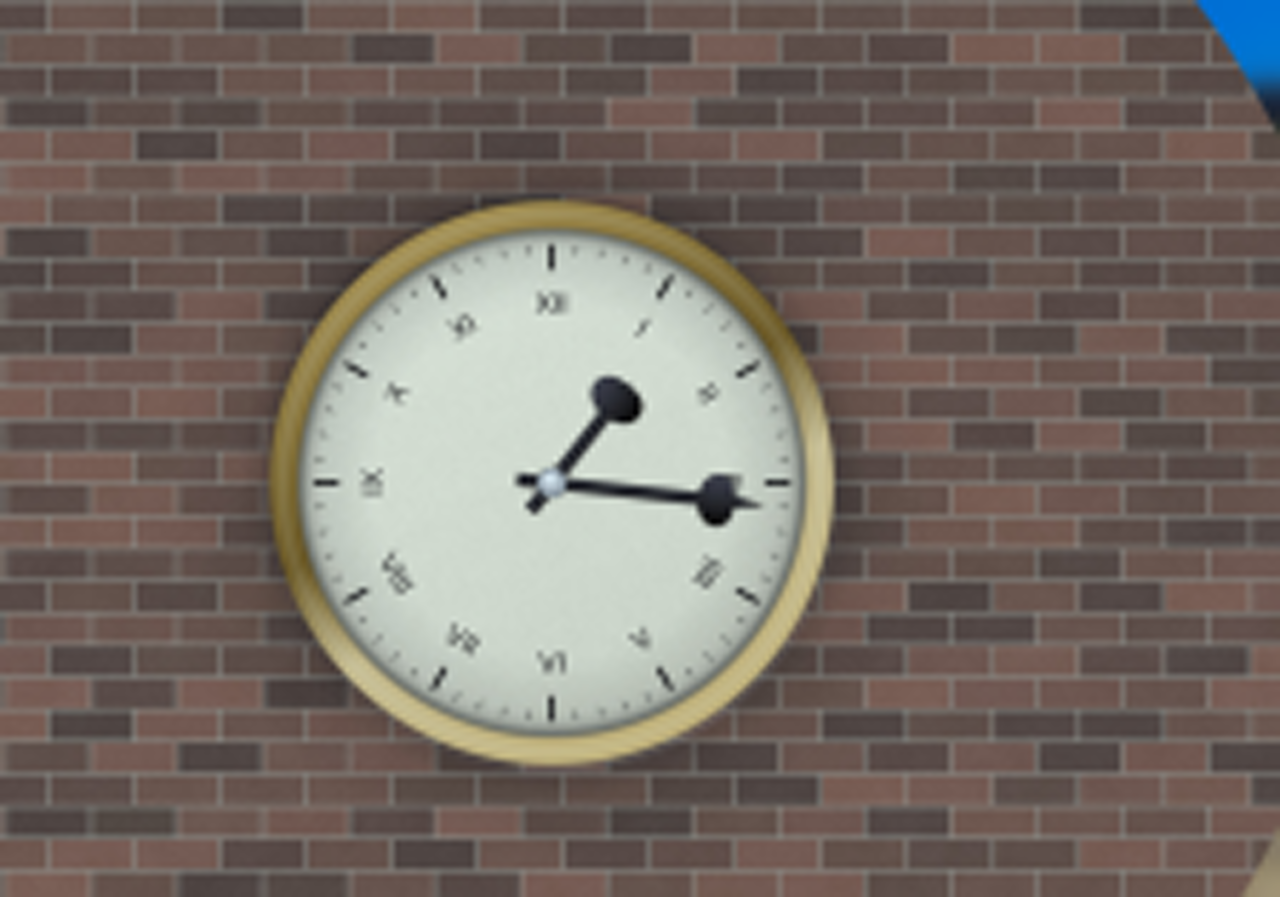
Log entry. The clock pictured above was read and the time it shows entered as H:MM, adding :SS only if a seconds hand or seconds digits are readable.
1:16
